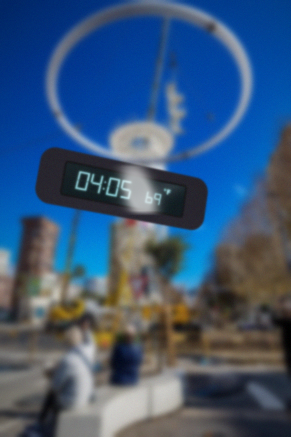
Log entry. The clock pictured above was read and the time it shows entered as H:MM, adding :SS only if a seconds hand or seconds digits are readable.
4:05
